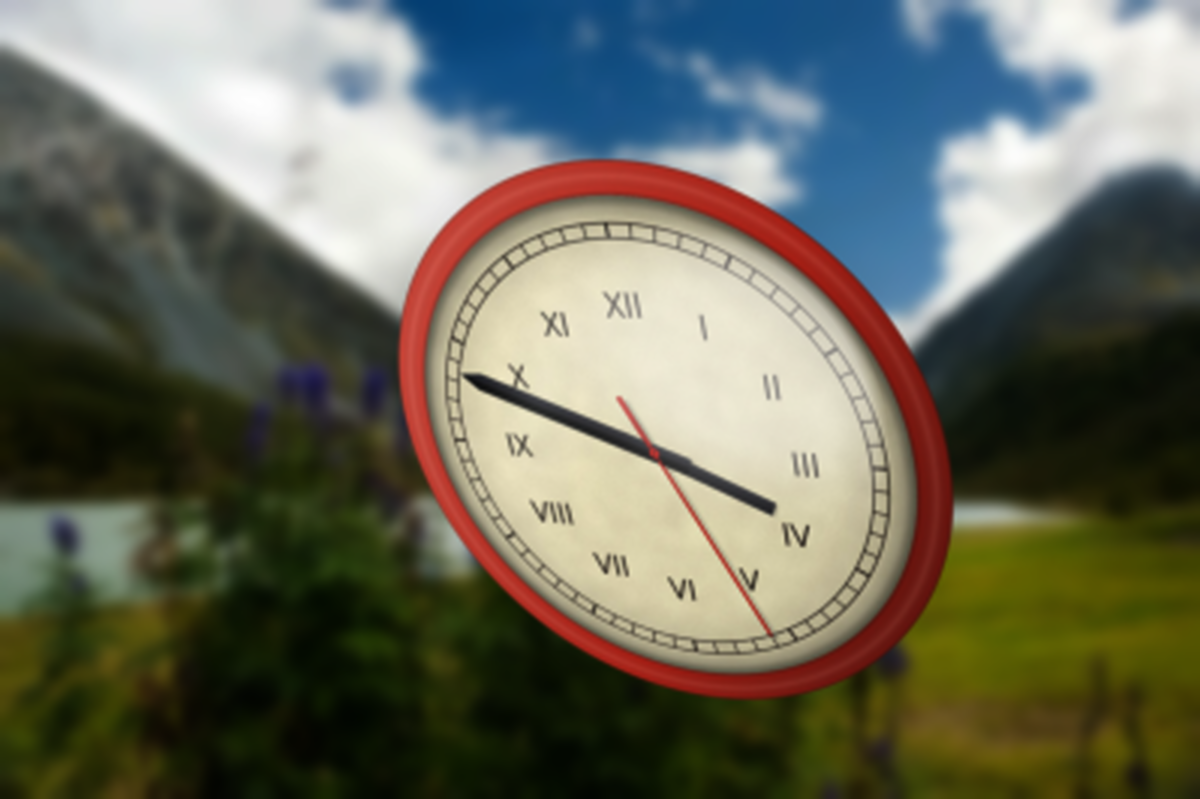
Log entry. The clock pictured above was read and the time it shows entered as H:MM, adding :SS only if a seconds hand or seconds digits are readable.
3:48:26
